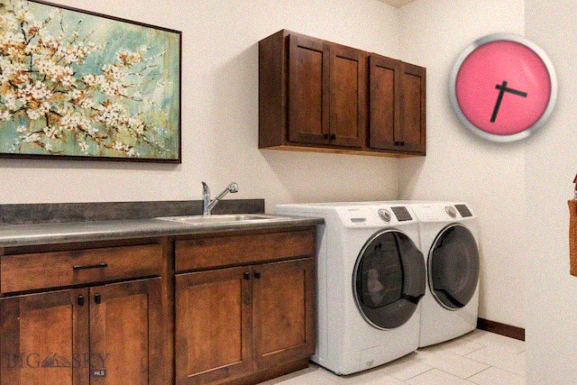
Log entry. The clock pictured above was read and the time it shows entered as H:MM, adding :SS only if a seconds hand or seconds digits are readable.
3:33
